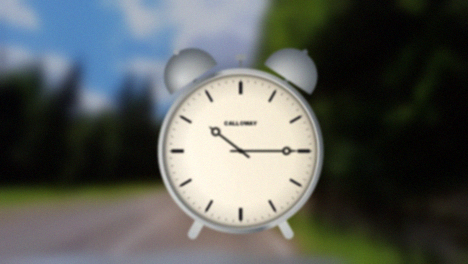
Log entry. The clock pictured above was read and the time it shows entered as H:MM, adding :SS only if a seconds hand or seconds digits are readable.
10:15
